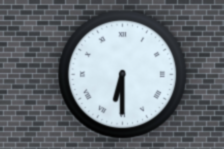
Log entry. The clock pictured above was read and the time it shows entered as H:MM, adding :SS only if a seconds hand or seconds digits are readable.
6:30
